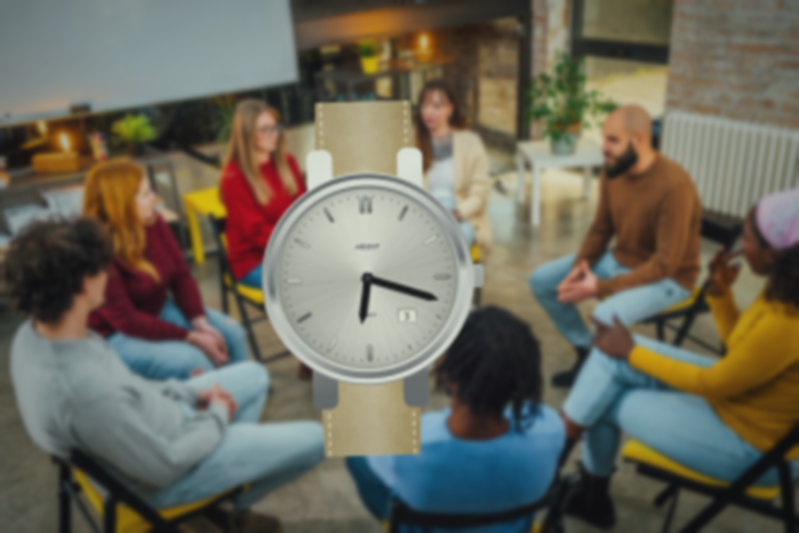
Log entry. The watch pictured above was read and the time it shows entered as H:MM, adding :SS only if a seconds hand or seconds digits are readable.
6:18
